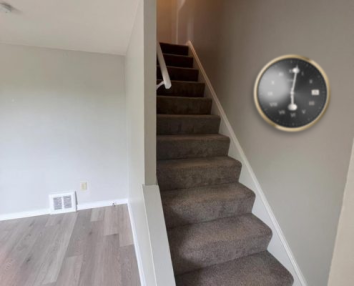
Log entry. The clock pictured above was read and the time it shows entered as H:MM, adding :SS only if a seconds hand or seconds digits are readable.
6:02
